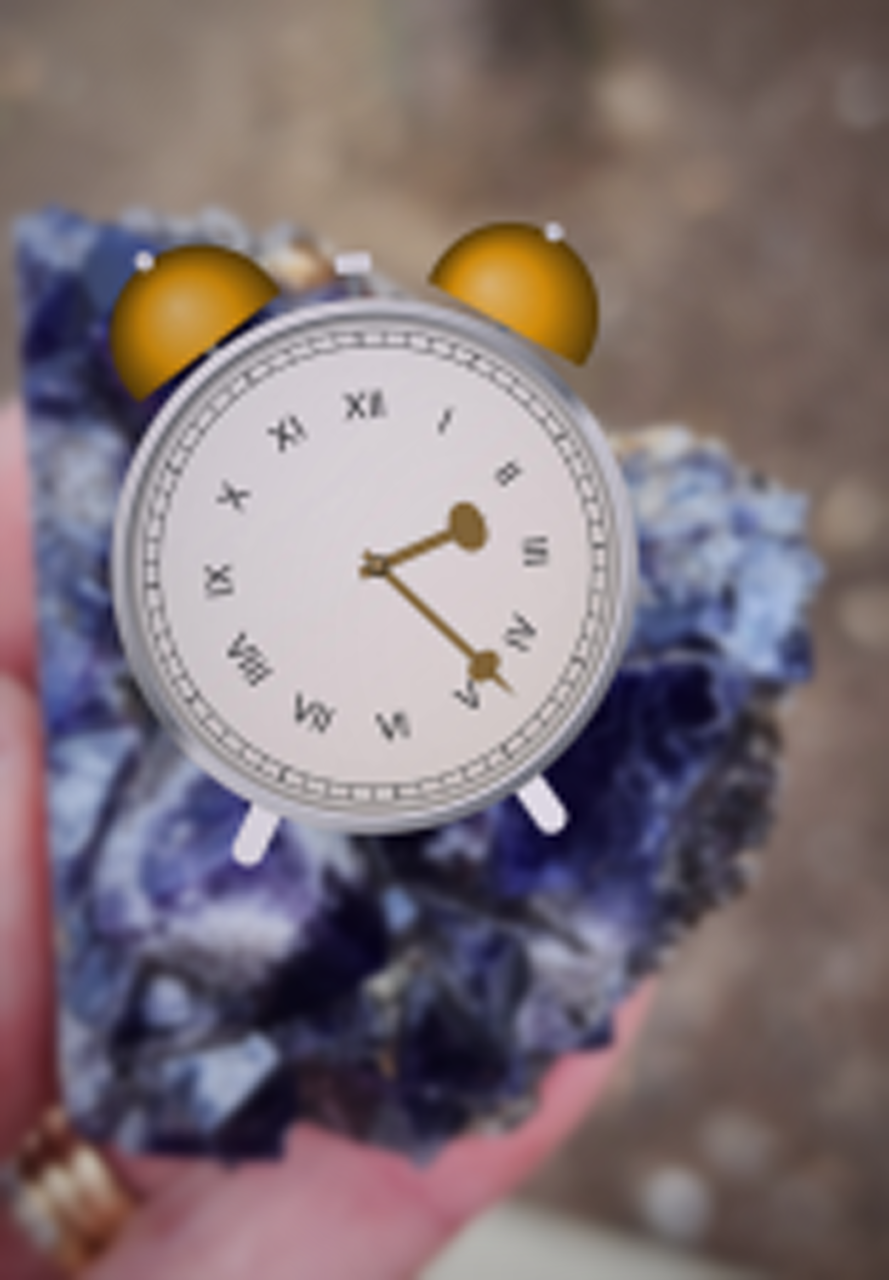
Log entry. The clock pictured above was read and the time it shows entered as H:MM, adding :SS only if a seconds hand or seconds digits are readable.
2:23
